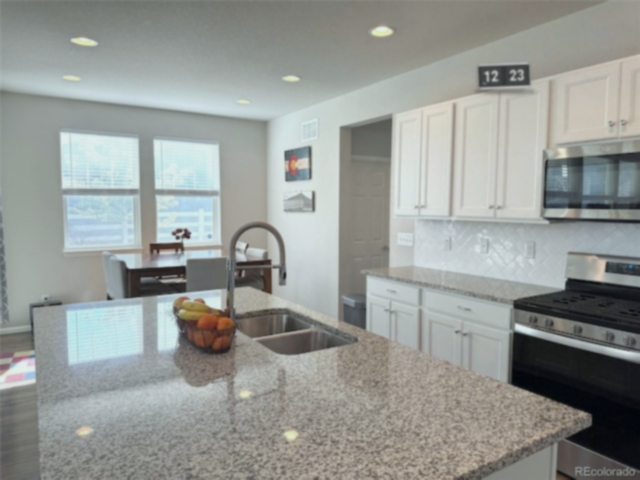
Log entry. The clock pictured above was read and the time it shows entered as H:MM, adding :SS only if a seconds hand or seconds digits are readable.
12:23
